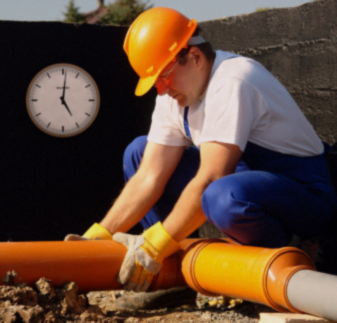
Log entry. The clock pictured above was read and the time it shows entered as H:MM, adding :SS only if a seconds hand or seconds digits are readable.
5:01
